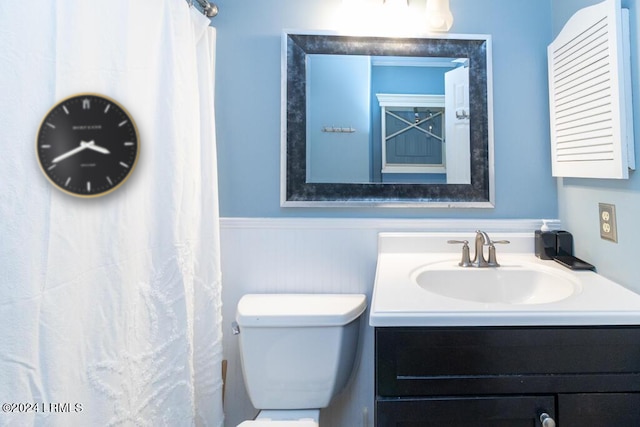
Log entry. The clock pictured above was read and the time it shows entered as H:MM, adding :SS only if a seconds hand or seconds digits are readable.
3:41
